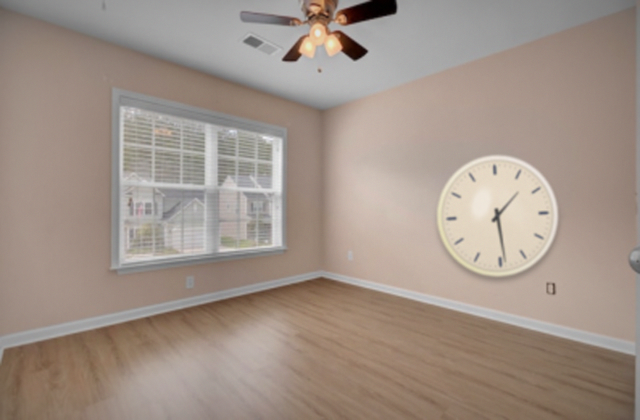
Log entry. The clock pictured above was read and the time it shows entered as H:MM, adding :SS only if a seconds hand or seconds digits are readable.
1:29
